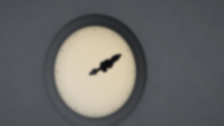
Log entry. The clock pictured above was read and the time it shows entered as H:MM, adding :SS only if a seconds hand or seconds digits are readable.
2:10
